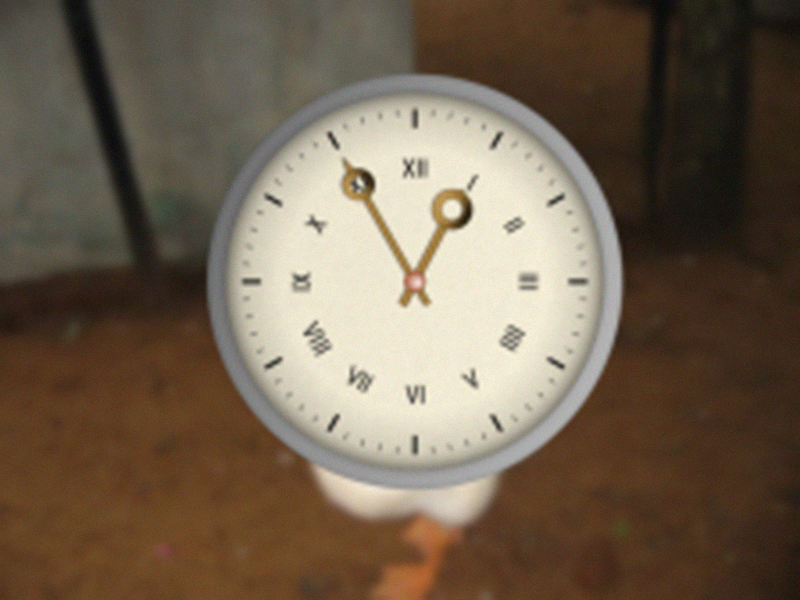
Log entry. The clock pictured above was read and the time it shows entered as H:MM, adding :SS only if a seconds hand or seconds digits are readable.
12:55
